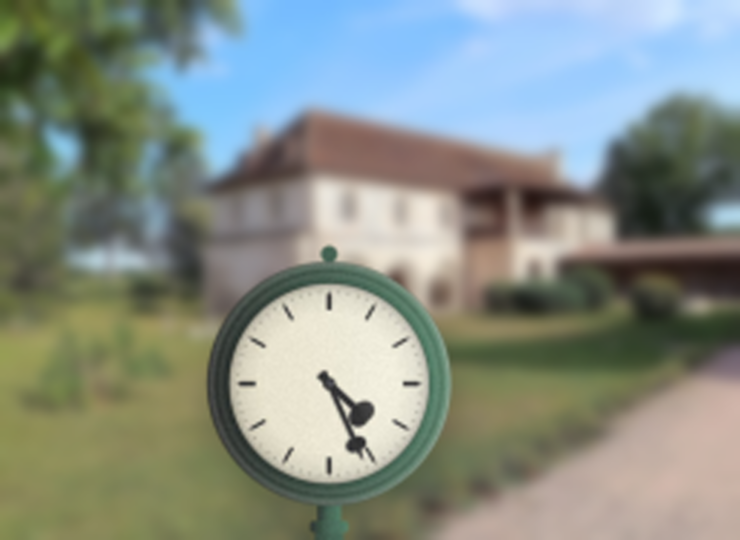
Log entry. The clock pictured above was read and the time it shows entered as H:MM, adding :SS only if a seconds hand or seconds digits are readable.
4:26
